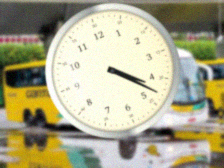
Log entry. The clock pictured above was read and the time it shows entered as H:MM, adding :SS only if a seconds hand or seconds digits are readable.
4:23
